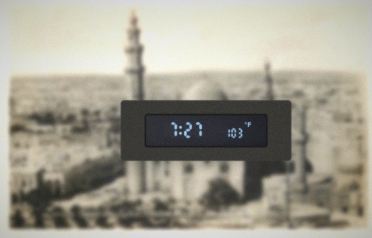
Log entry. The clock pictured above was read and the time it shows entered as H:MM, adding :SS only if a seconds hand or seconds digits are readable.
7:27
